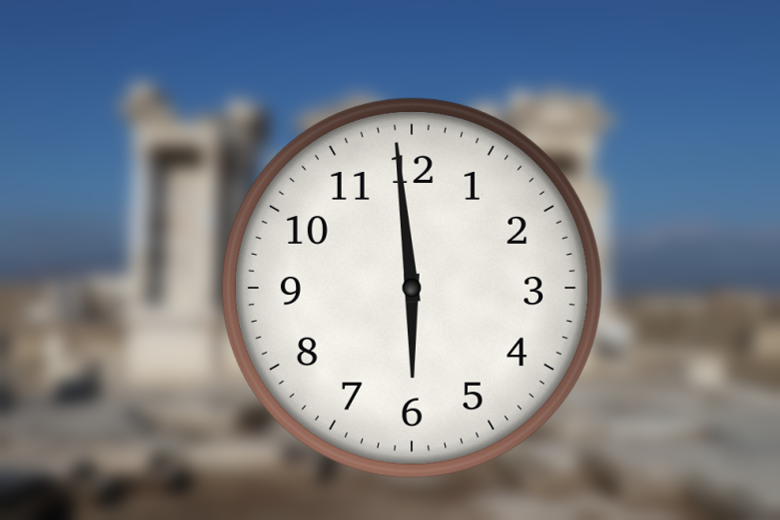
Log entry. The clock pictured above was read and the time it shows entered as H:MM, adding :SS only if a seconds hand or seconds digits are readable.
5:59
